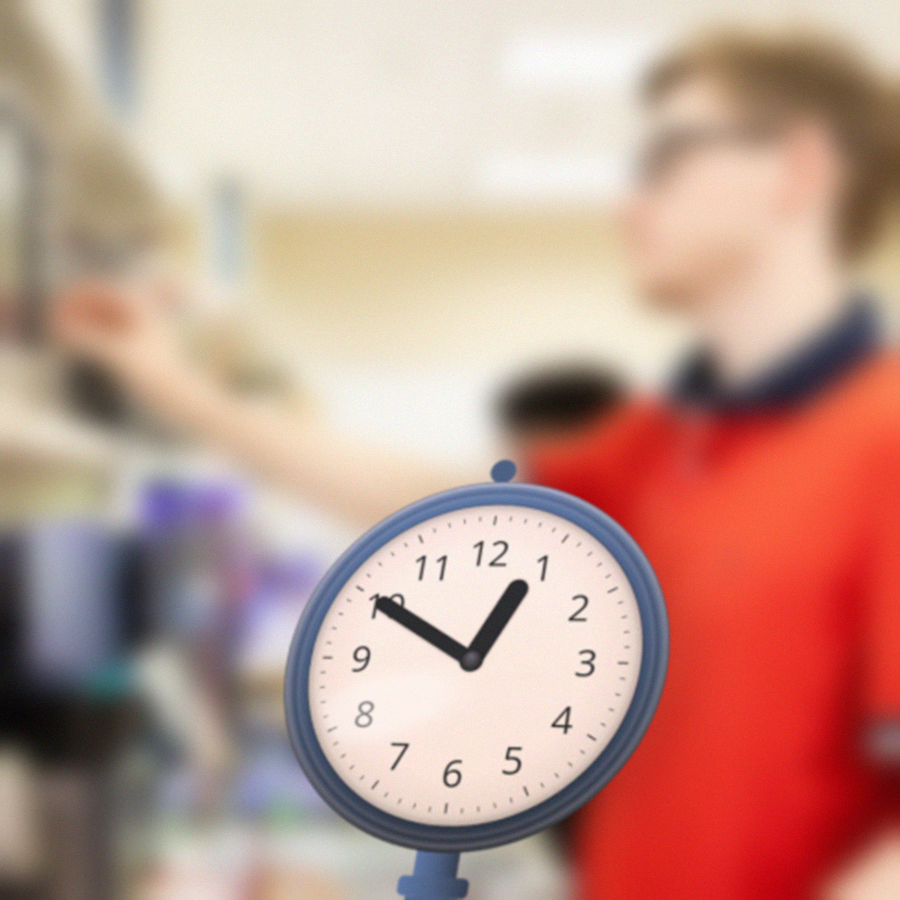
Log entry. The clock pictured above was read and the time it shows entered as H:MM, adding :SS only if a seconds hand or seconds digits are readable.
12:50
